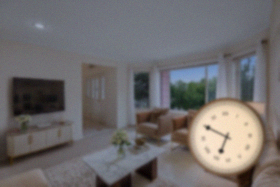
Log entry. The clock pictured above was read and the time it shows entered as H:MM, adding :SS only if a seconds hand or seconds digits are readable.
6:50
